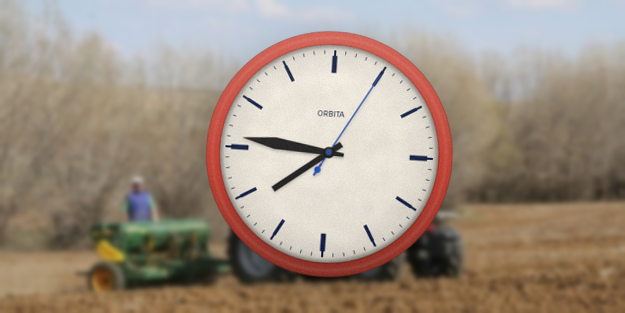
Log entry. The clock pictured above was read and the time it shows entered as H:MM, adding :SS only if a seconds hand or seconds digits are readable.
7:46:05
